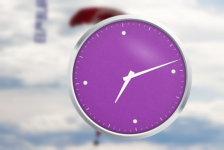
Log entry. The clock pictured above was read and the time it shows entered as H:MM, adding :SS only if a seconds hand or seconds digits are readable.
7:13
